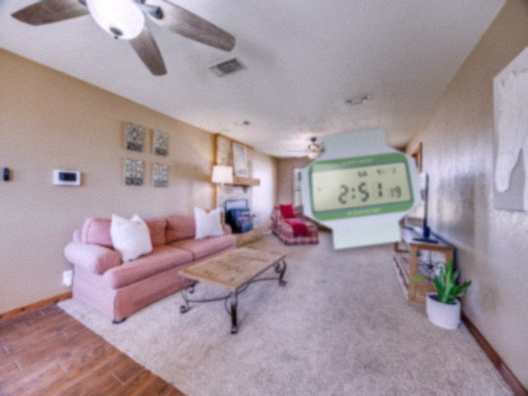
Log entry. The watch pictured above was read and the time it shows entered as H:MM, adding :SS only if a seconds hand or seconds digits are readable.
2:51
